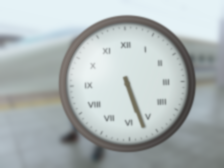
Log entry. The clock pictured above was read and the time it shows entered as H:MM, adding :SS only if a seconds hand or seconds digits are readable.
5:27
